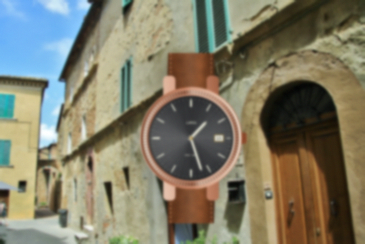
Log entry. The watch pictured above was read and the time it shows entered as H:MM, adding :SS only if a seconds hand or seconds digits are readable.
1:27
